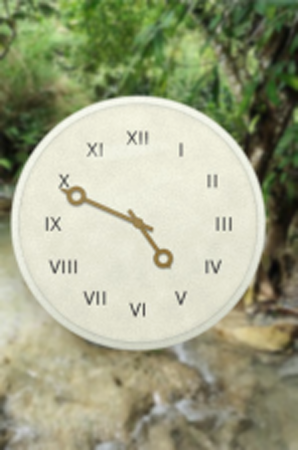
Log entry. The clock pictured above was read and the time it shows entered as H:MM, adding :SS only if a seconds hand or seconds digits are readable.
4:49
